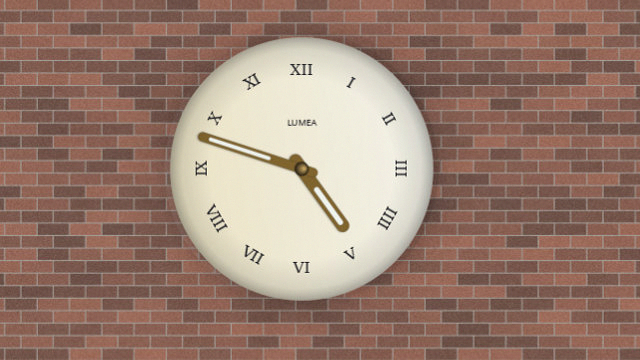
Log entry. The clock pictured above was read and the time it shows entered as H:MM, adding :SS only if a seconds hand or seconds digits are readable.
4:48
